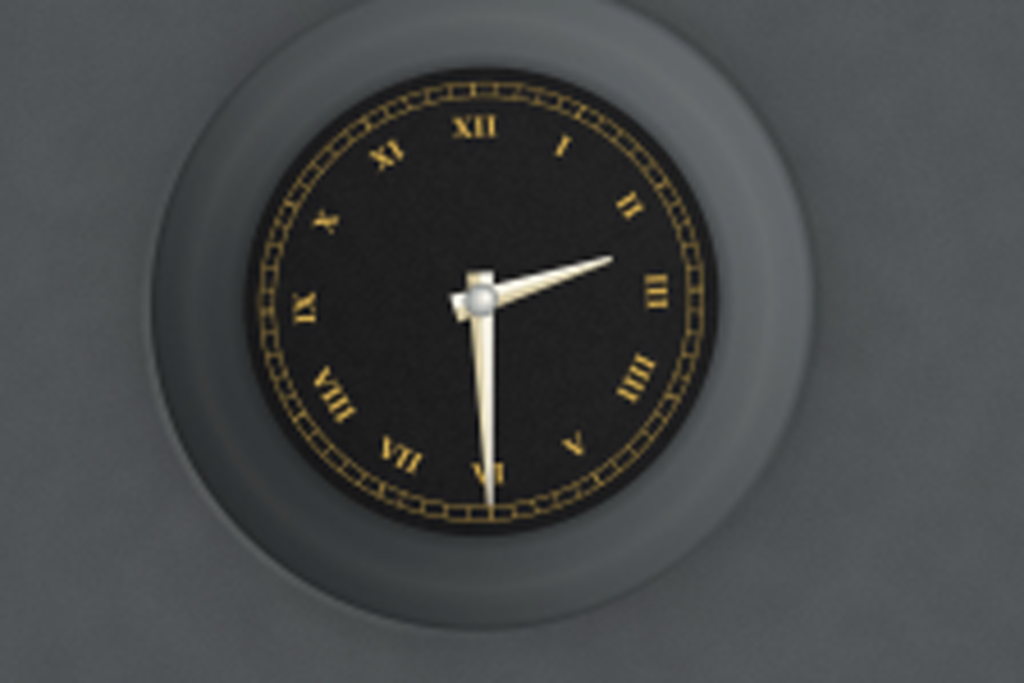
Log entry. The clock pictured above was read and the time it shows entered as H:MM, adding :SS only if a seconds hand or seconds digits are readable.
2:30
